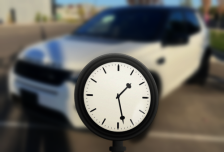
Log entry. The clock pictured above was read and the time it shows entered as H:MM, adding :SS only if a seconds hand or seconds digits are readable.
1:28
